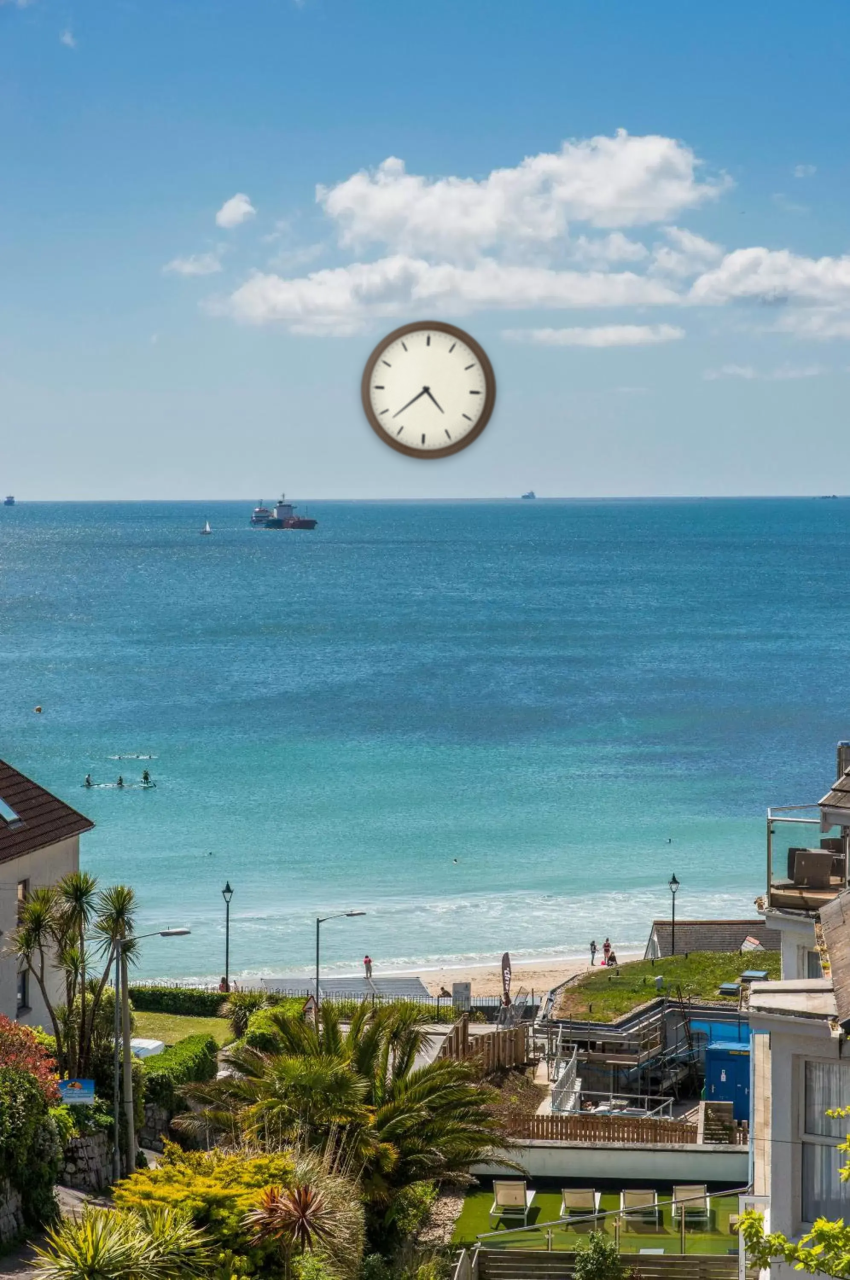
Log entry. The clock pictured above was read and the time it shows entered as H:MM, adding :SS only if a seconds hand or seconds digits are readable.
4:38
